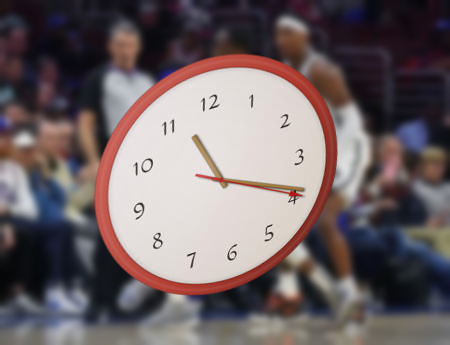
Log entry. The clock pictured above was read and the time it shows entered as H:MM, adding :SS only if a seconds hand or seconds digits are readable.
11:19:20
